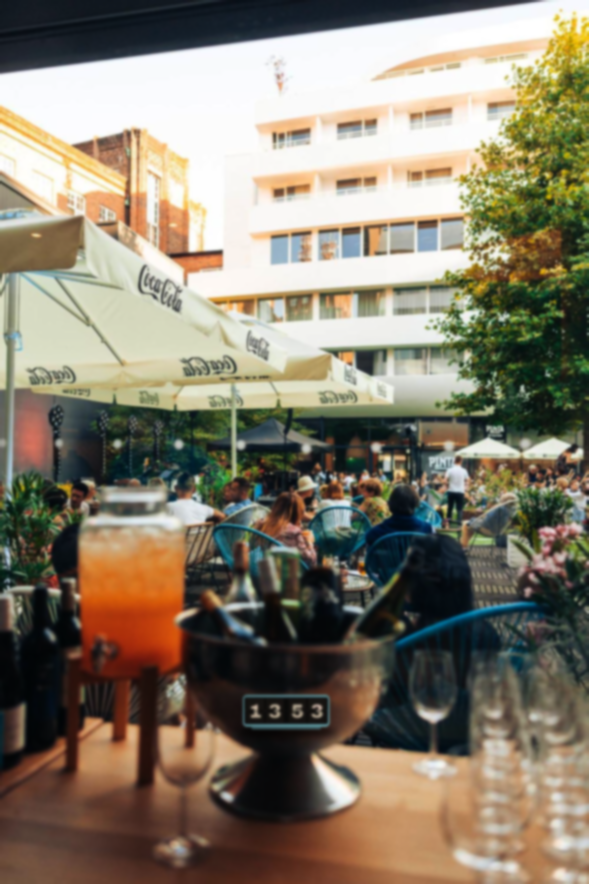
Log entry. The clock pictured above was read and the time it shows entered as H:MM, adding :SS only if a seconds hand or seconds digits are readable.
13:53
